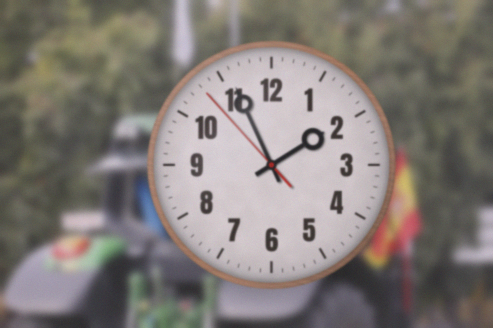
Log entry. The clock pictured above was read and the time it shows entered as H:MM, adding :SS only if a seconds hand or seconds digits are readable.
1:55:53
